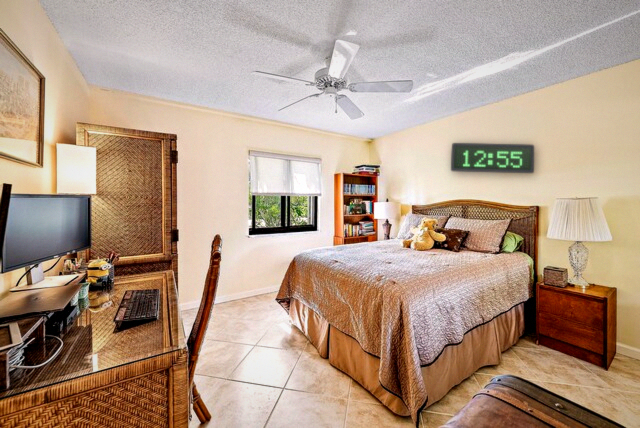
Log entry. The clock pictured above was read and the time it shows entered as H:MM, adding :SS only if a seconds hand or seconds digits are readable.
12:55
